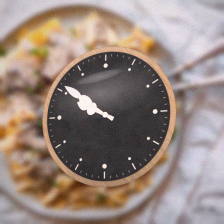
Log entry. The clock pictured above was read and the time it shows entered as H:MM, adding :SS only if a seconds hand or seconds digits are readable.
9:51
